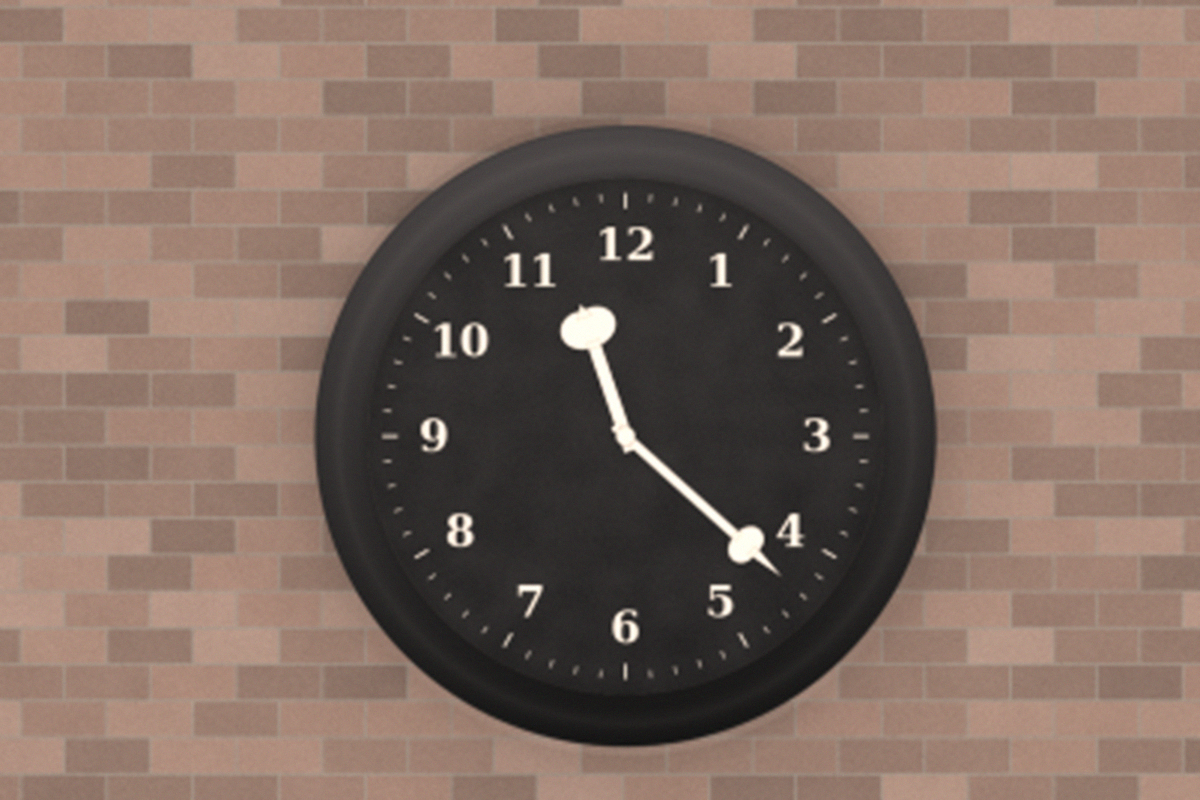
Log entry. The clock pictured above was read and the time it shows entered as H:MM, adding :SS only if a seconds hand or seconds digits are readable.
11:22
